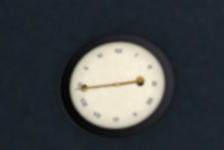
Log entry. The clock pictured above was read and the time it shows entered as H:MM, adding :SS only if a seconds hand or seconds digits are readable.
2:44
